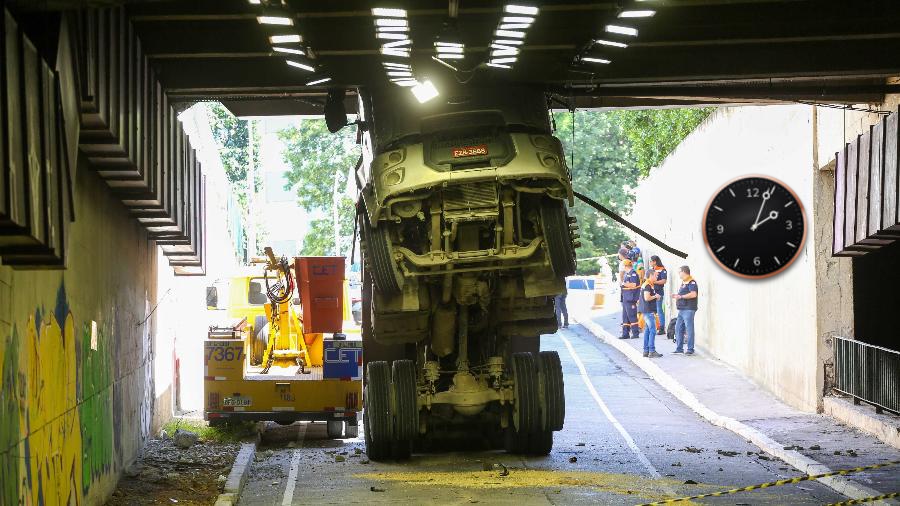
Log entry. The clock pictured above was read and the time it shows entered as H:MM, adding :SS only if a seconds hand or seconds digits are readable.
2:04
